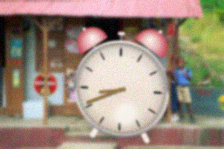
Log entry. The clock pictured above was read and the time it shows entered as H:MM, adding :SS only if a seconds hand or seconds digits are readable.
8:41
